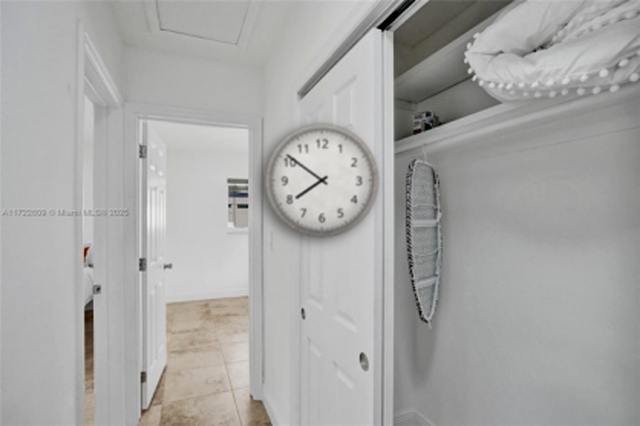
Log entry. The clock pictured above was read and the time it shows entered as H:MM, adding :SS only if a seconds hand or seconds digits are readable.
7:51
